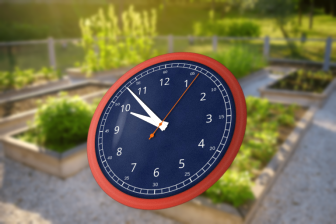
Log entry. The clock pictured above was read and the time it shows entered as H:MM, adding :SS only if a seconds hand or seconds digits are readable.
9:53:06
